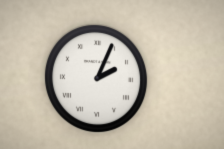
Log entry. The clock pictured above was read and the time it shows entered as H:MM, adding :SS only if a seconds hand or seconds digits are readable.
2:04
